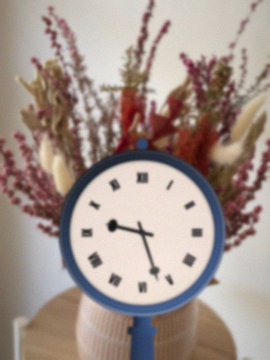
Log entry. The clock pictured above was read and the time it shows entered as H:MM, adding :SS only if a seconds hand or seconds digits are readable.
9:27
